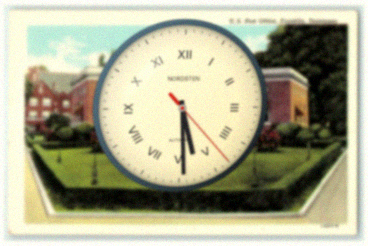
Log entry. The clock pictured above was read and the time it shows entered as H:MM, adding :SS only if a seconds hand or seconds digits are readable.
5:29:23
